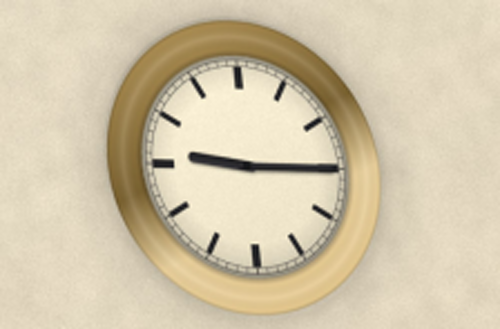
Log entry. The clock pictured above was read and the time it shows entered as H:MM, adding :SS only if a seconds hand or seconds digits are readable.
9:15
